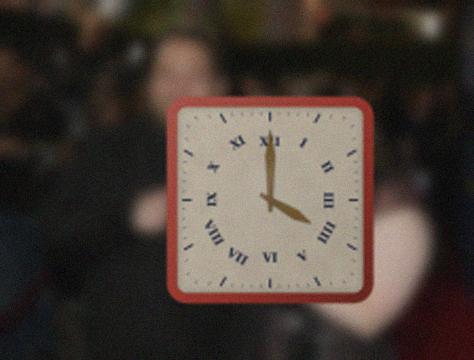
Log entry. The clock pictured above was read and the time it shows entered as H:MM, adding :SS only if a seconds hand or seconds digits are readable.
4:00
